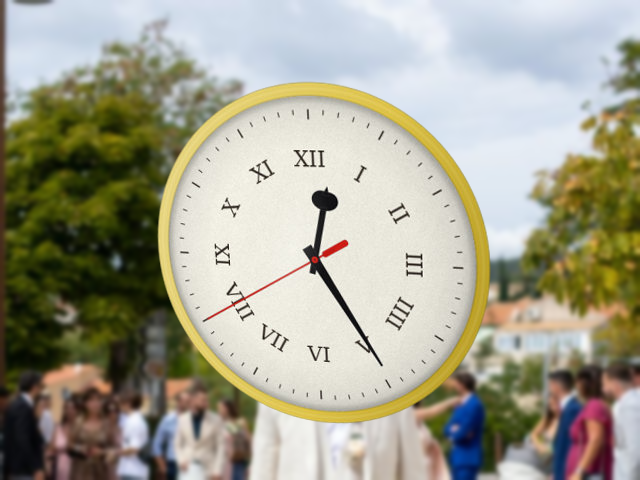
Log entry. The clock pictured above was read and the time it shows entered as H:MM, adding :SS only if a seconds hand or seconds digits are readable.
12:24:40
